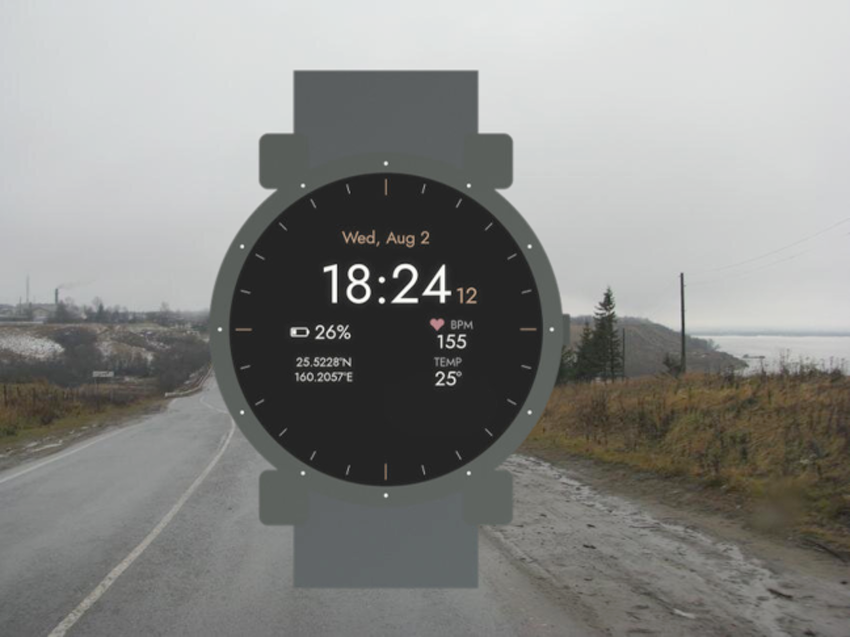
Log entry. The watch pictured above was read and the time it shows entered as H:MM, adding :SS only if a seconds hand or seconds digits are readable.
18:24:12
